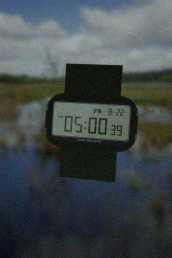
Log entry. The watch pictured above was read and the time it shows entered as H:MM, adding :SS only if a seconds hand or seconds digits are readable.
5:00:39
